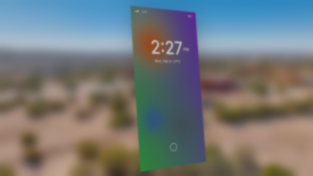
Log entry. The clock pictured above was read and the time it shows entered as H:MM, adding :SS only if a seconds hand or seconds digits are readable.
2:27
